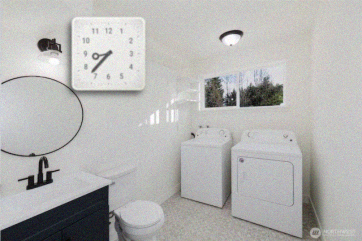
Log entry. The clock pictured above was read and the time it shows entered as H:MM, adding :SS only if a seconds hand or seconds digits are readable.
8:37
